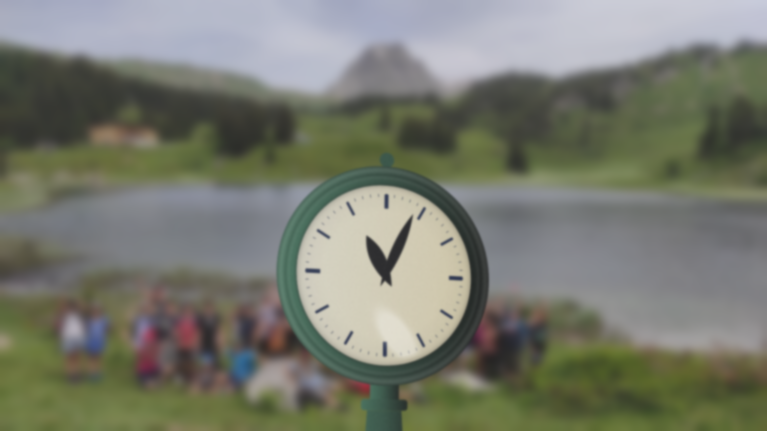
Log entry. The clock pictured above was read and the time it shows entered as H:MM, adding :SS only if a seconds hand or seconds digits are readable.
11:04
